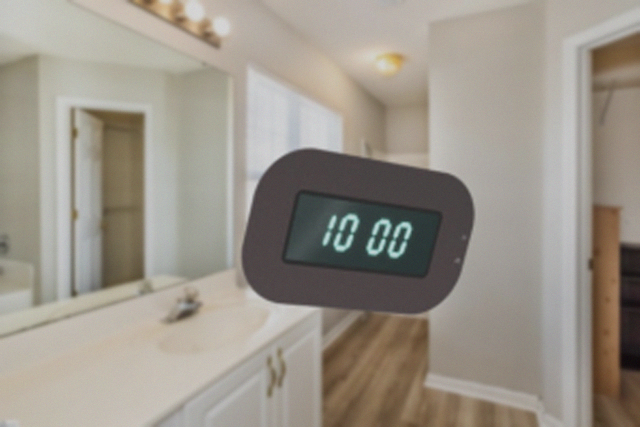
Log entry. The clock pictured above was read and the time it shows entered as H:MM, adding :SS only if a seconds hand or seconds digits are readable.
10:00
